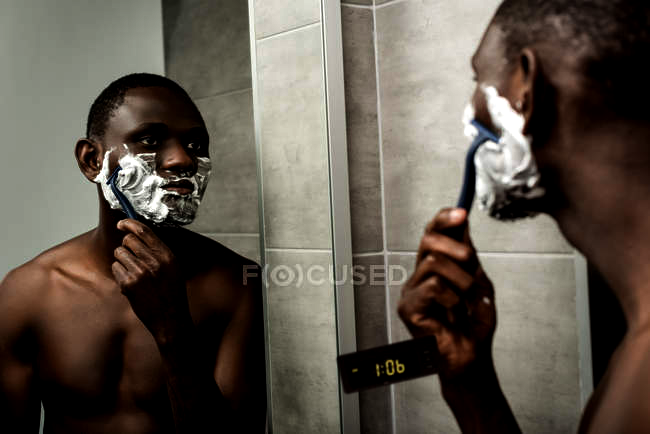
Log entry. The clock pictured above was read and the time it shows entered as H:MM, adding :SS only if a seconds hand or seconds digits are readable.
1:06
